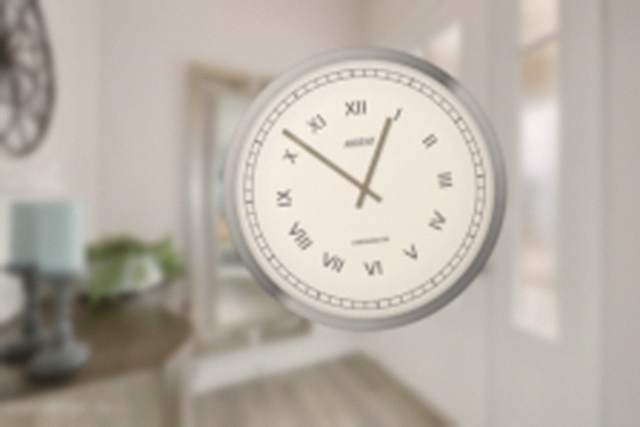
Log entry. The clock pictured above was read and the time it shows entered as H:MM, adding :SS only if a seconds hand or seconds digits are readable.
12:52
